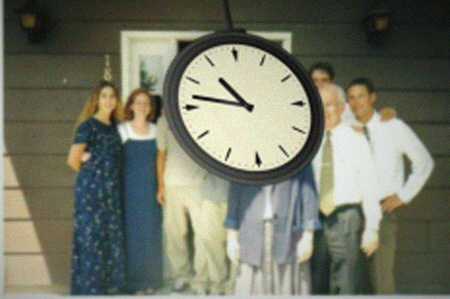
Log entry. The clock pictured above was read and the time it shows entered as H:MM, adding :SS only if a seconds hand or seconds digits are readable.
10:47
